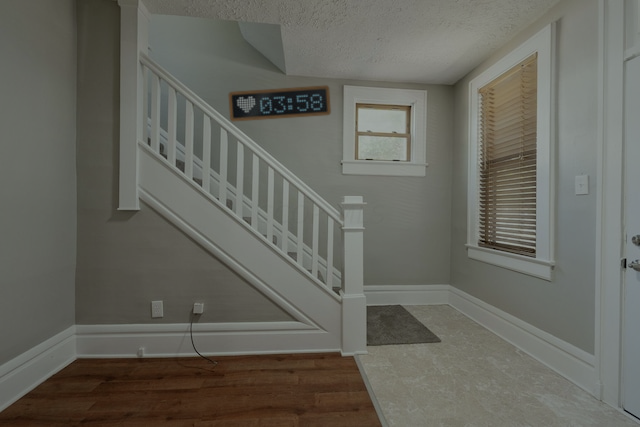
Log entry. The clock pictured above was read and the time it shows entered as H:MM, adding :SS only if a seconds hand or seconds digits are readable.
3:58
